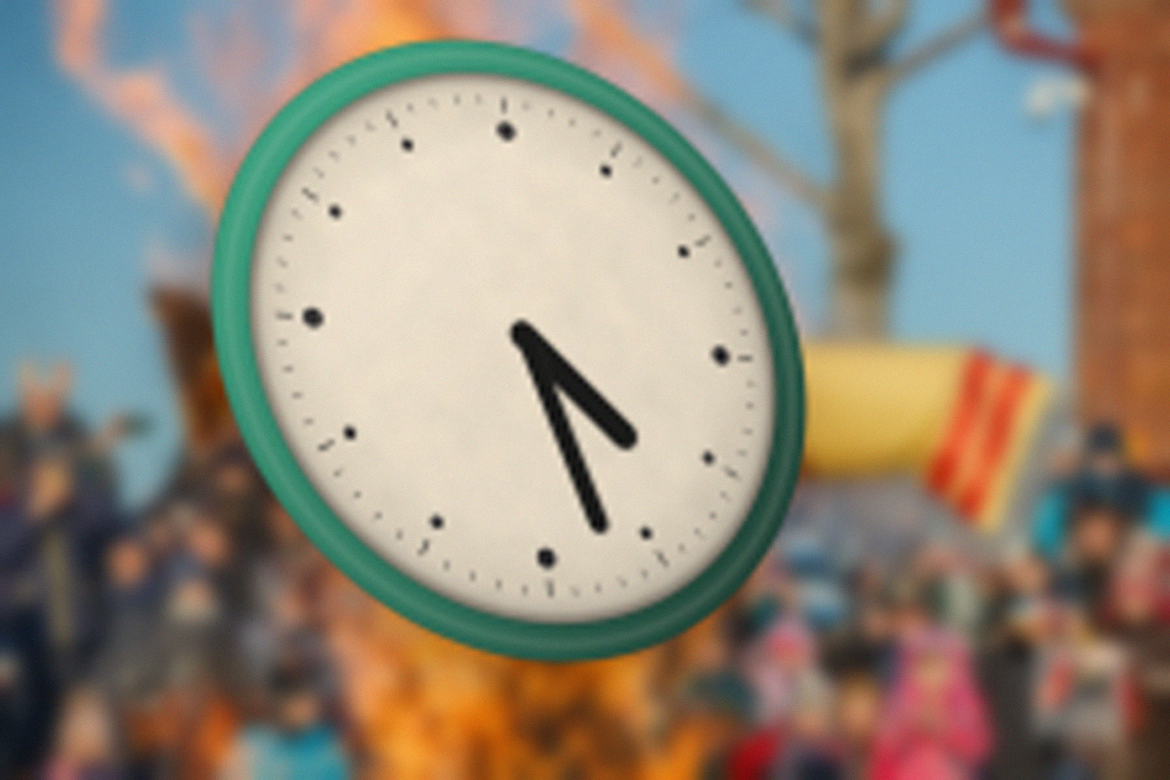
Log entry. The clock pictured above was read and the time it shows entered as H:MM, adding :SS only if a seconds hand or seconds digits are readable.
4:27
